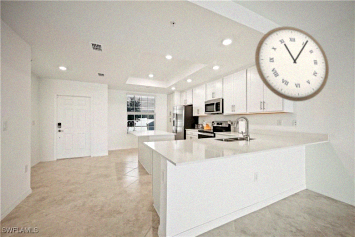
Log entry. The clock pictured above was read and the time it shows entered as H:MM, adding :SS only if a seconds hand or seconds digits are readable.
11:06
